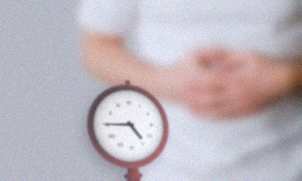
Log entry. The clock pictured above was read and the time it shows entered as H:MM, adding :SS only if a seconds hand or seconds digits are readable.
4:45
